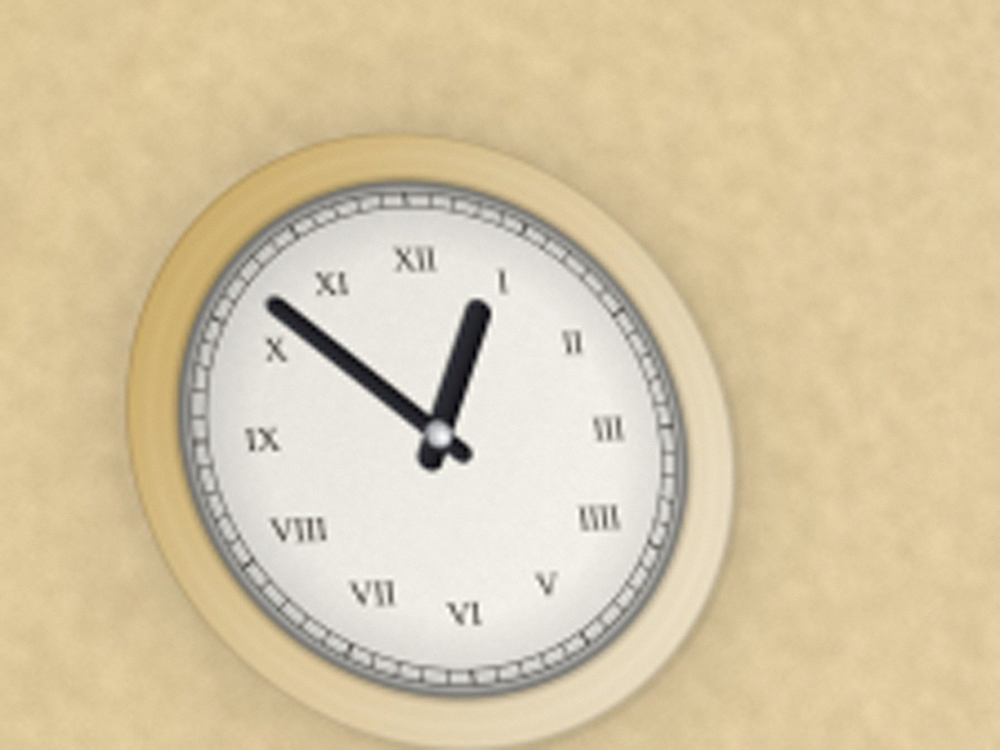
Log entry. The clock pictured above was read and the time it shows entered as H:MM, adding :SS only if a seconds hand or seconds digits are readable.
12:52
